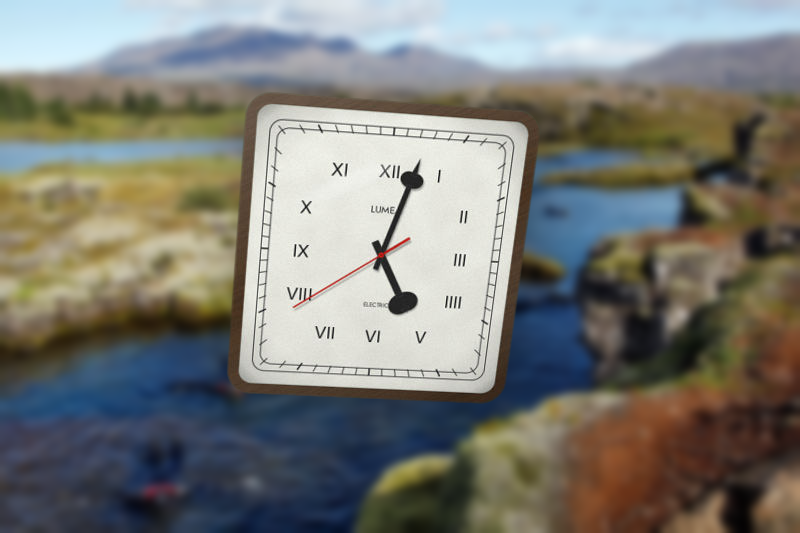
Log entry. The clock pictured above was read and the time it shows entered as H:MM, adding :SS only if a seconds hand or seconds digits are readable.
5:02:39
